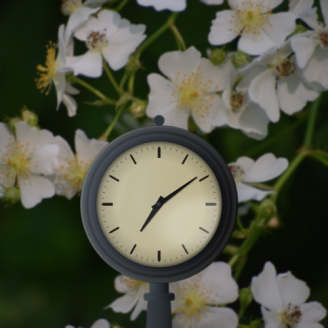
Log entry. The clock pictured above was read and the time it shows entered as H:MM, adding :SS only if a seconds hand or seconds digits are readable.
7:09
